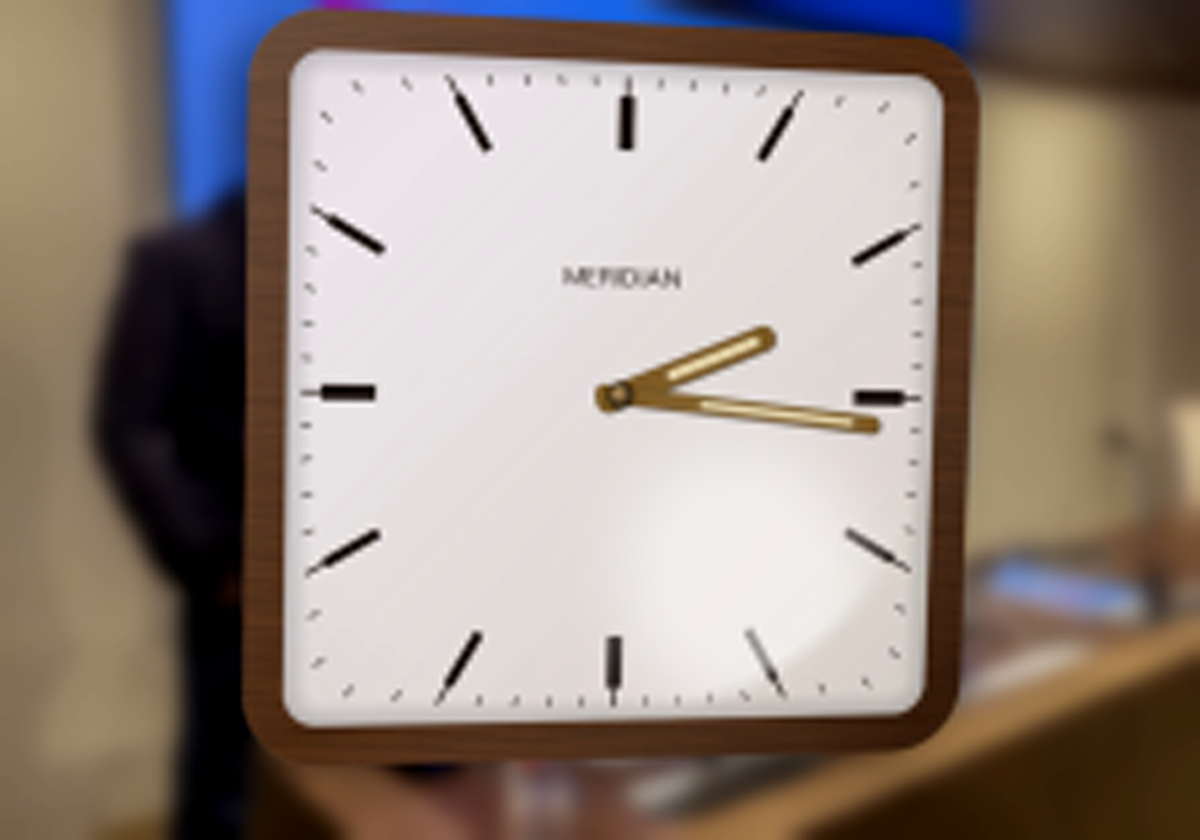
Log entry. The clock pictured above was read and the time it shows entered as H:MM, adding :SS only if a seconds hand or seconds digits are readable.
2:16
